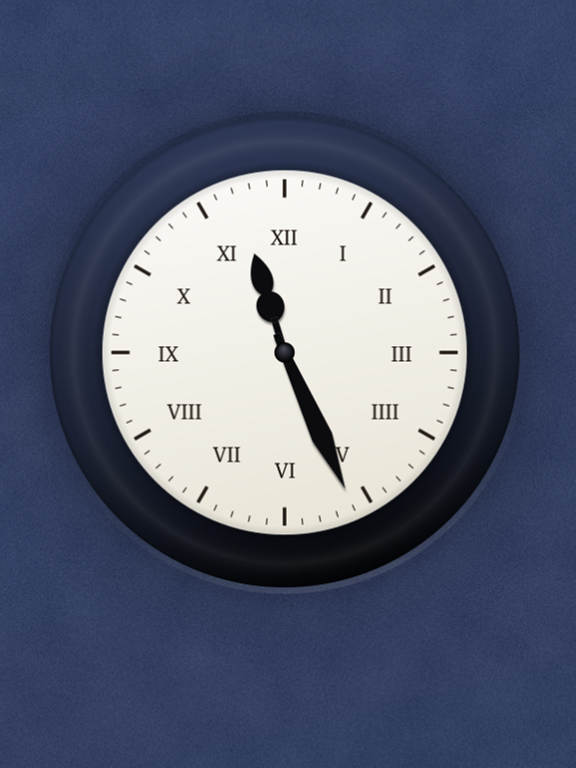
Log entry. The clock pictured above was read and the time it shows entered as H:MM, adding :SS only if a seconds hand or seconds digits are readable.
11:26
